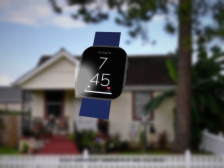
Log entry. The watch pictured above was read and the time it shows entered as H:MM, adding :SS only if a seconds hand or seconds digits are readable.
7:45
